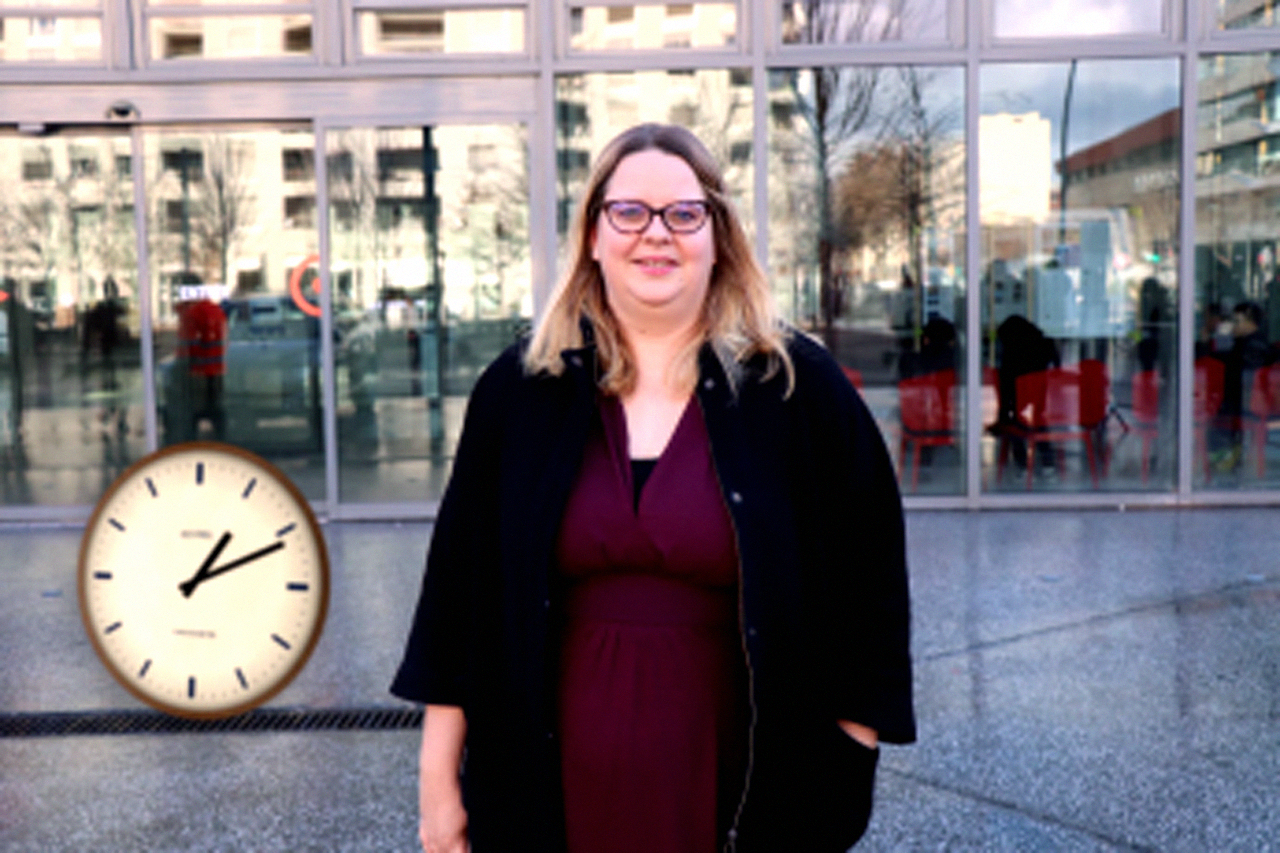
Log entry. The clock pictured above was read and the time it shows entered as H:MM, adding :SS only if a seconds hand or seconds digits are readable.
1:11
